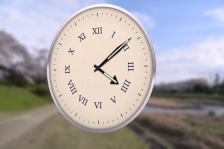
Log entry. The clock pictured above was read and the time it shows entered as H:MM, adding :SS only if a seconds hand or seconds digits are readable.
4:09
